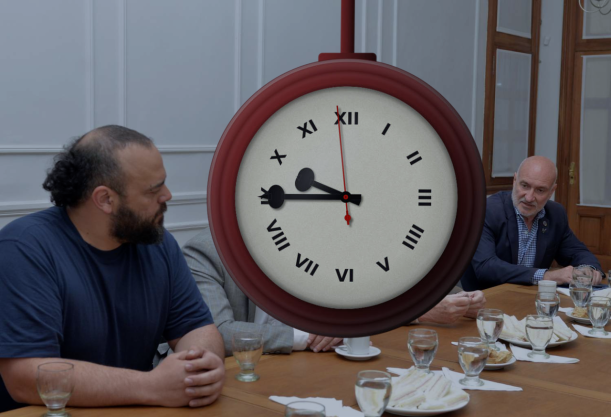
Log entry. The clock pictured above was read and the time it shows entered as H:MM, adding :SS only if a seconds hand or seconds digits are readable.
9:44:59
